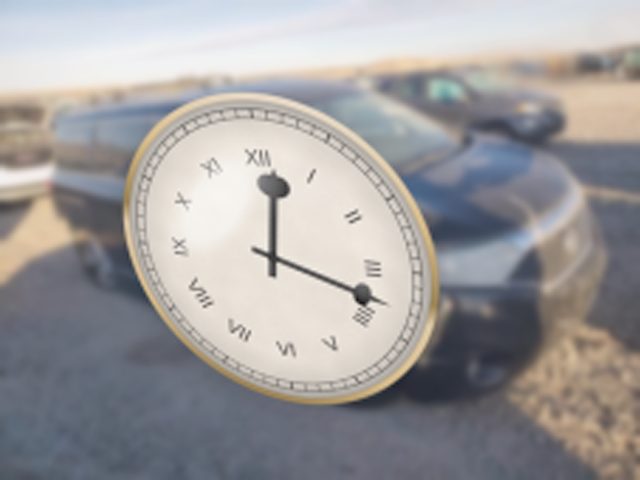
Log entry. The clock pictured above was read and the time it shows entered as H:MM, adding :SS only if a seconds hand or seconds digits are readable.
12:18
